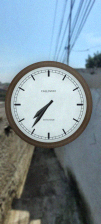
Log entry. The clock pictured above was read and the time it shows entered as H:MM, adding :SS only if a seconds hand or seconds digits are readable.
7:36
